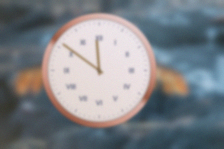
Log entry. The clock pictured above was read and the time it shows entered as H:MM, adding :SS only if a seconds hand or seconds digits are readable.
11:51
